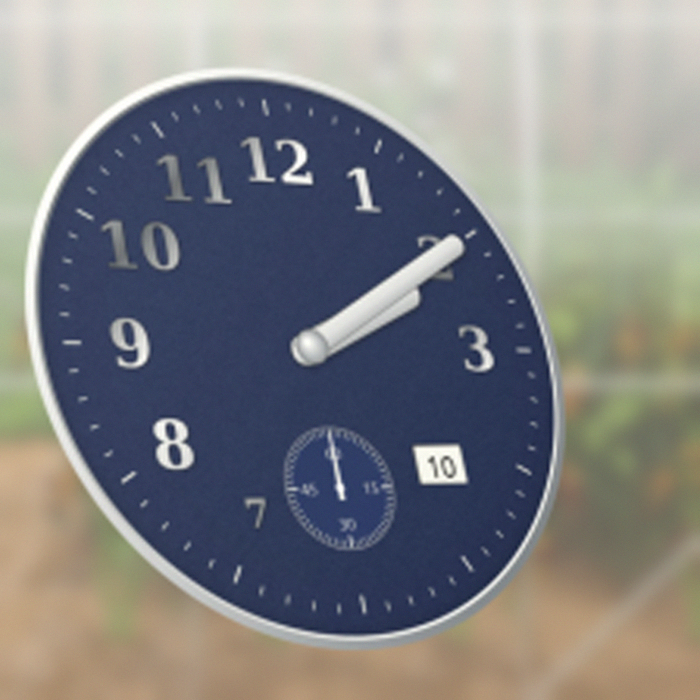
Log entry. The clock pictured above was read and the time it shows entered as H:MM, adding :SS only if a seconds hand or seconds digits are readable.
2:10
